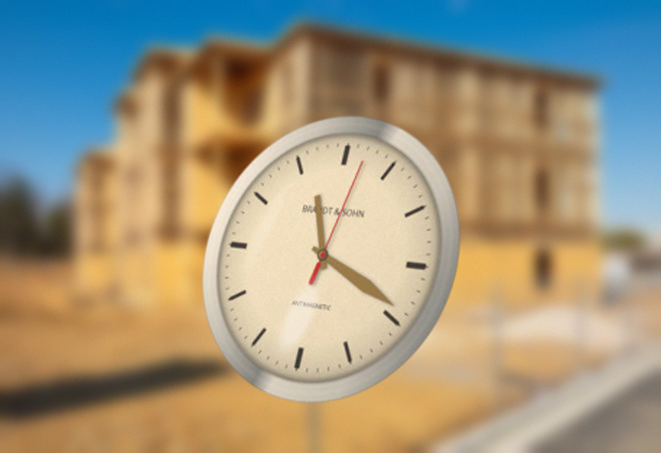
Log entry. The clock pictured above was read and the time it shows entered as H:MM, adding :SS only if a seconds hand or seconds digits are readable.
11:19:02
